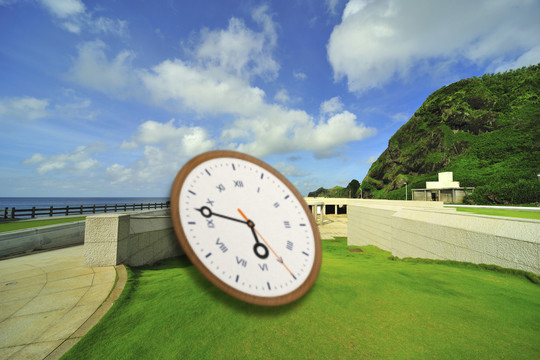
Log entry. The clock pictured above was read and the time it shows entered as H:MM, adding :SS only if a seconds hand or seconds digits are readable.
5:47:25
